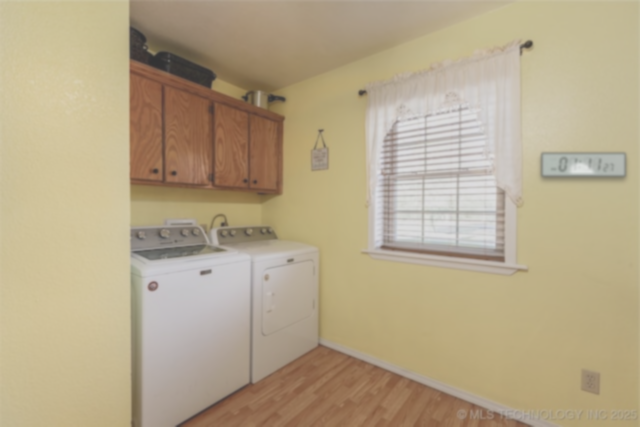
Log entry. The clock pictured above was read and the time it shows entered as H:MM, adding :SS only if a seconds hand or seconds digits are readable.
1:11
